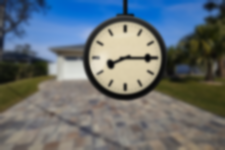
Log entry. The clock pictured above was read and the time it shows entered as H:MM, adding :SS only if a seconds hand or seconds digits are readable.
8:15
